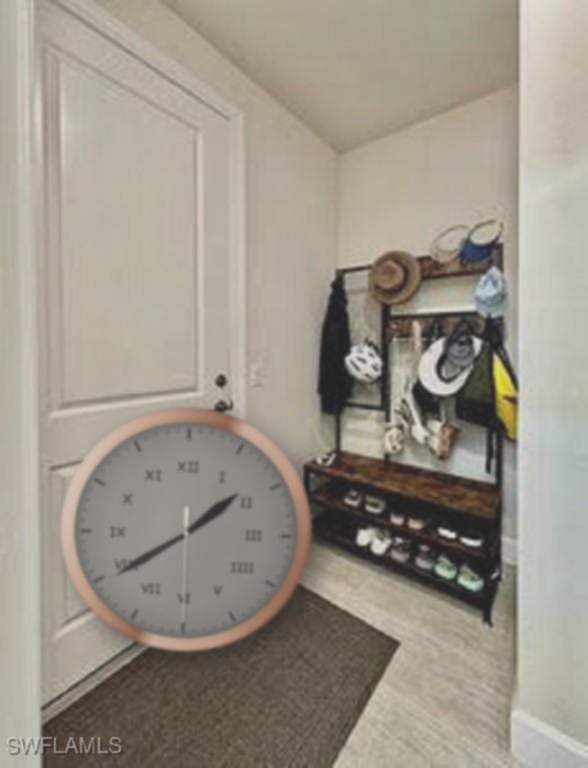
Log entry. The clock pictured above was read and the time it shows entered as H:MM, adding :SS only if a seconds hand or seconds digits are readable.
1:39:30
